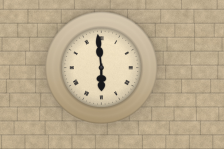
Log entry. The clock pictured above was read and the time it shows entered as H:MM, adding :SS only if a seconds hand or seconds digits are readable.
5:59
